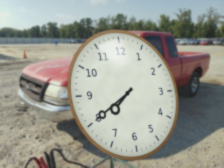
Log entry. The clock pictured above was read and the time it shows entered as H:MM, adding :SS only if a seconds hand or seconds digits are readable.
7:40
